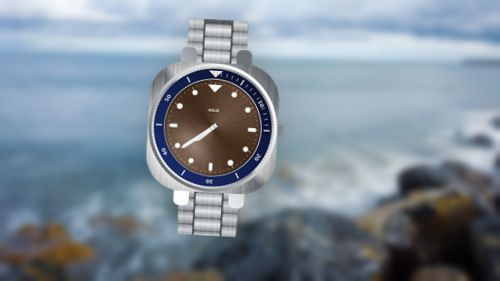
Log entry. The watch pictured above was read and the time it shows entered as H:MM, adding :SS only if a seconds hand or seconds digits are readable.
7:39
